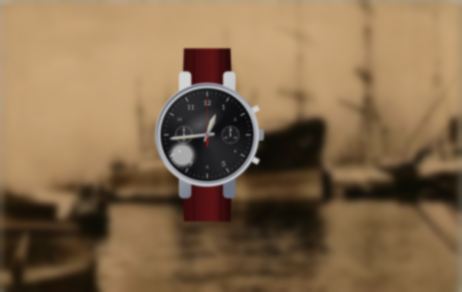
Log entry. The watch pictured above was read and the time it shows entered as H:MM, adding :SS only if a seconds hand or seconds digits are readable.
12:44
